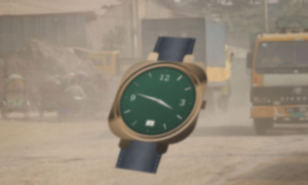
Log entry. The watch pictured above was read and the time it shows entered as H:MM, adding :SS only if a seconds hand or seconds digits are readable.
3:47
